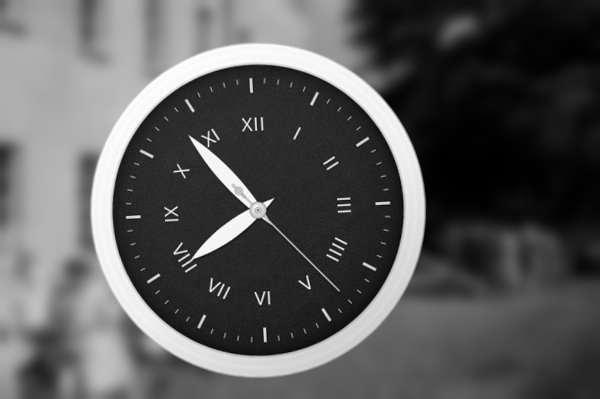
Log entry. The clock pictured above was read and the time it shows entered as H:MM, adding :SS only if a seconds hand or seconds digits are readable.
7:53:23
